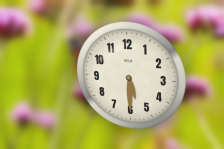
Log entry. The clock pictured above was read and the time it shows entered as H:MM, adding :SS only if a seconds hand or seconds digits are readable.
5:30
